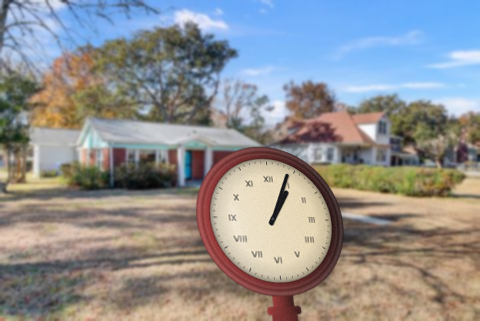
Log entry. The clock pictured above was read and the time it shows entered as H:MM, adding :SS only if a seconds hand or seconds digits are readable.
1:04
